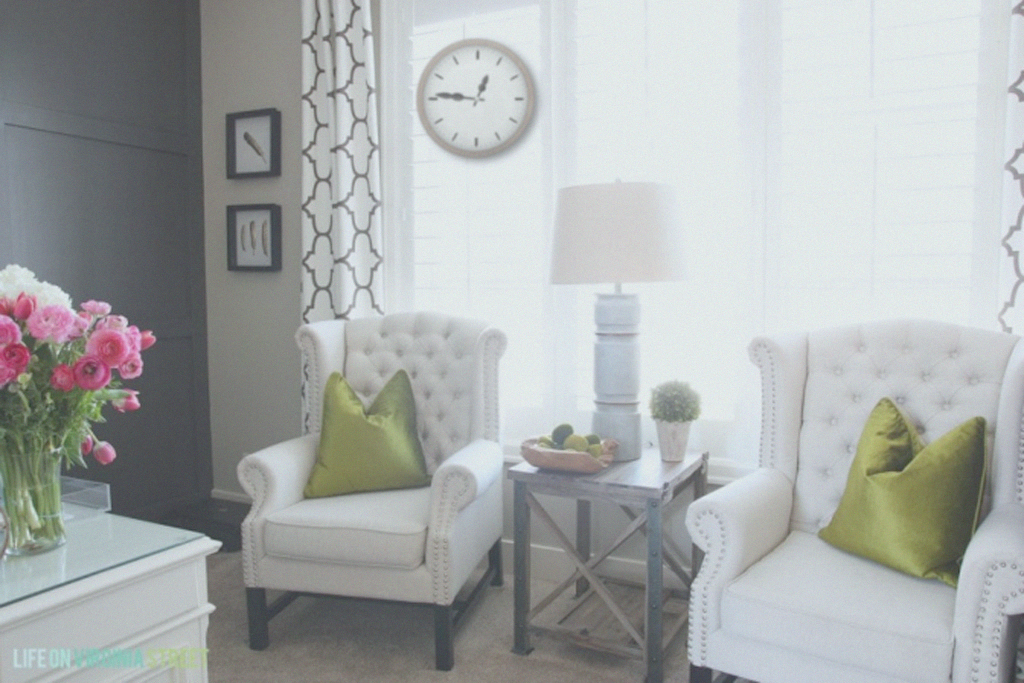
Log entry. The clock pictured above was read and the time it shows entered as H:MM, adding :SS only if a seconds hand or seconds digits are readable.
12:46
